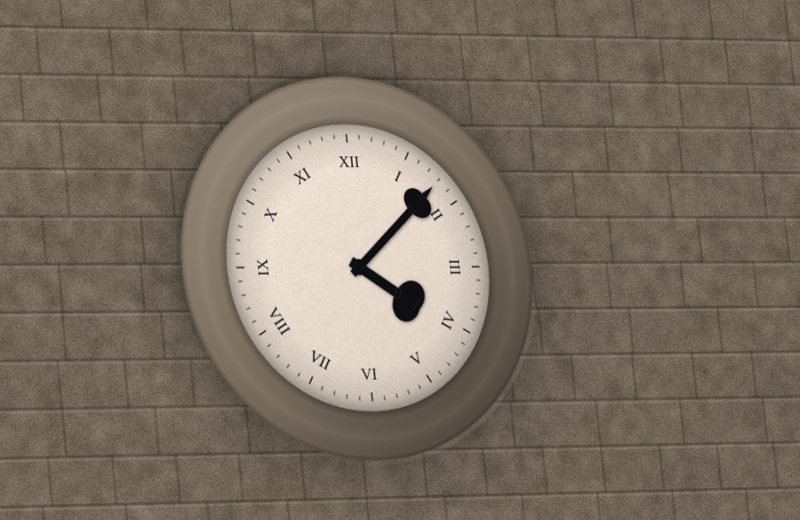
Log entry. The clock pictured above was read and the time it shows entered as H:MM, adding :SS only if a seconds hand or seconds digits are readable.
4:08
